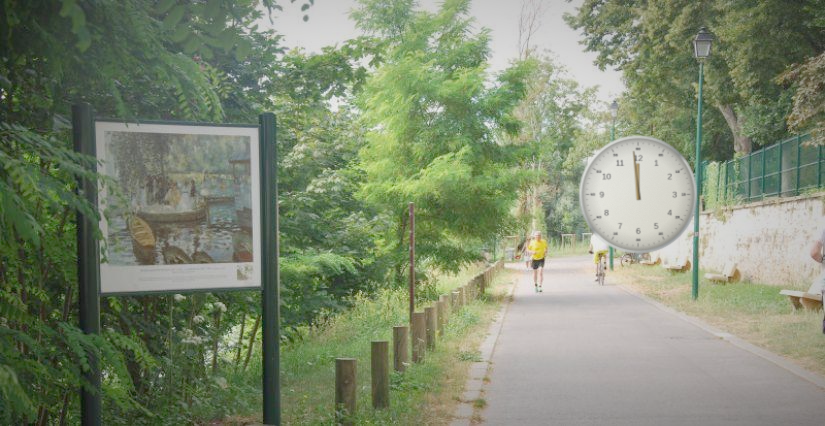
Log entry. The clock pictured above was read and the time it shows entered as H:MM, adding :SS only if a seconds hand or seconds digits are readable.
11:59
